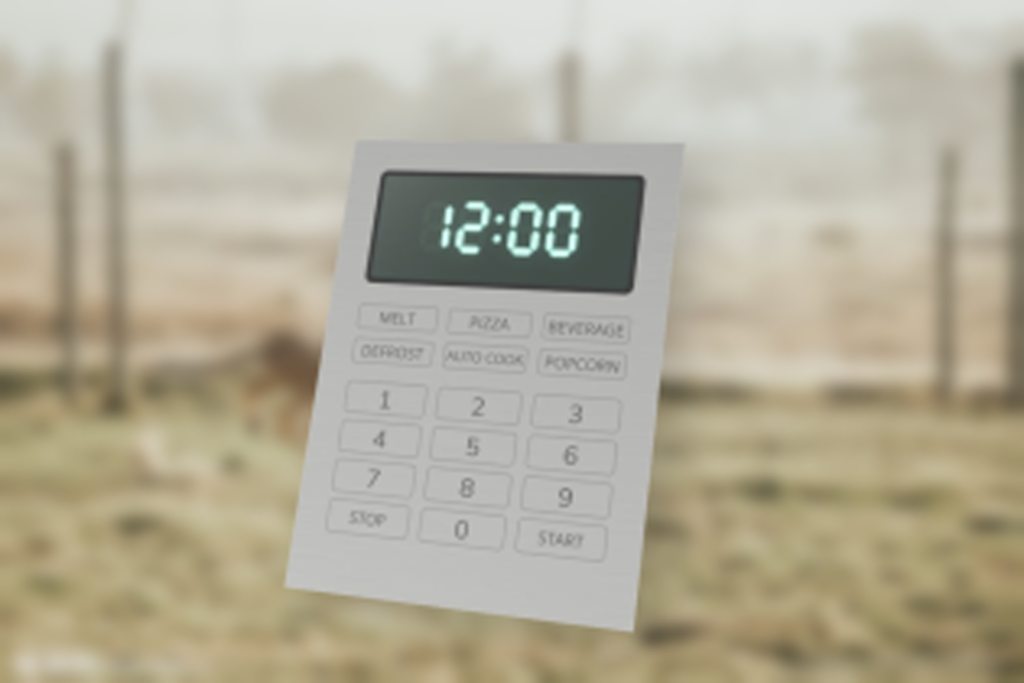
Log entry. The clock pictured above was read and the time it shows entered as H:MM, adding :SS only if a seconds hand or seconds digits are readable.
12:00
